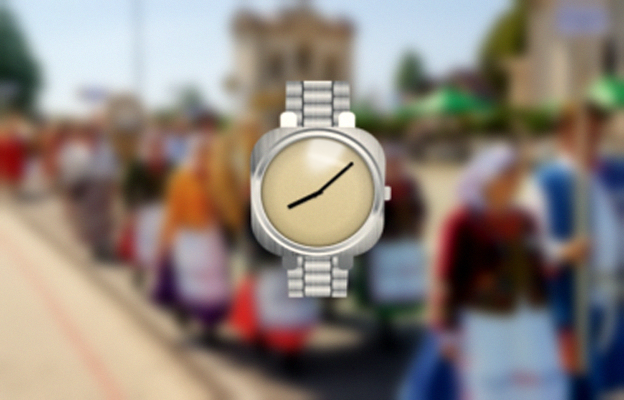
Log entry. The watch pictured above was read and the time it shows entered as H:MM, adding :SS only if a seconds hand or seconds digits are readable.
8:08
